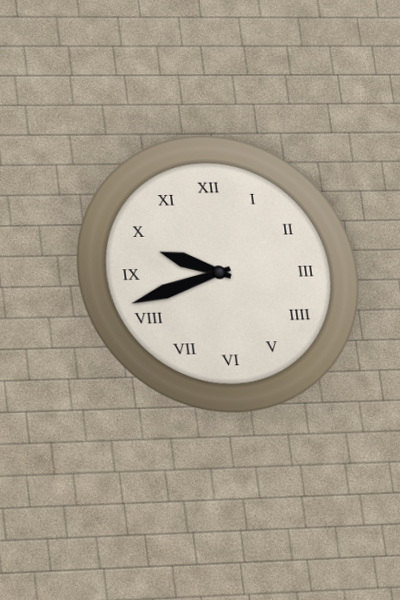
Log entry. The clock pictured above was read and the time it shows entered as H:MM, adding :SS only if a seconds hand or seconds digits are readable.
9:42
